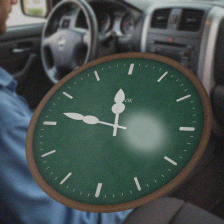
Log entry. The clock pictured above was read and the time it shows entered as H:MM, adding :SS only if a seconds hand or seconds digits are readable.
11:47
